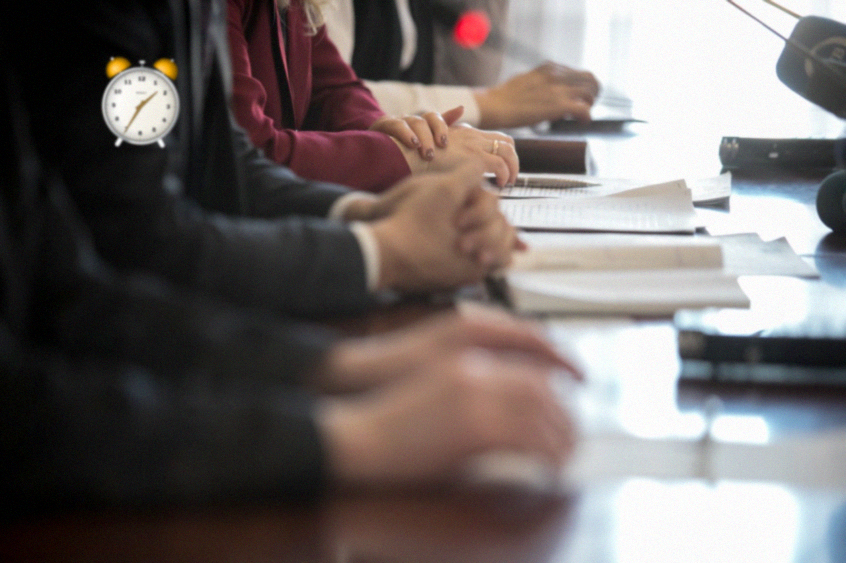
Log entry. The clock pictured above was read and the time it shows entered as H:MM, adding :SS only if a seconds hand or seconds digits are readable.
1:35
